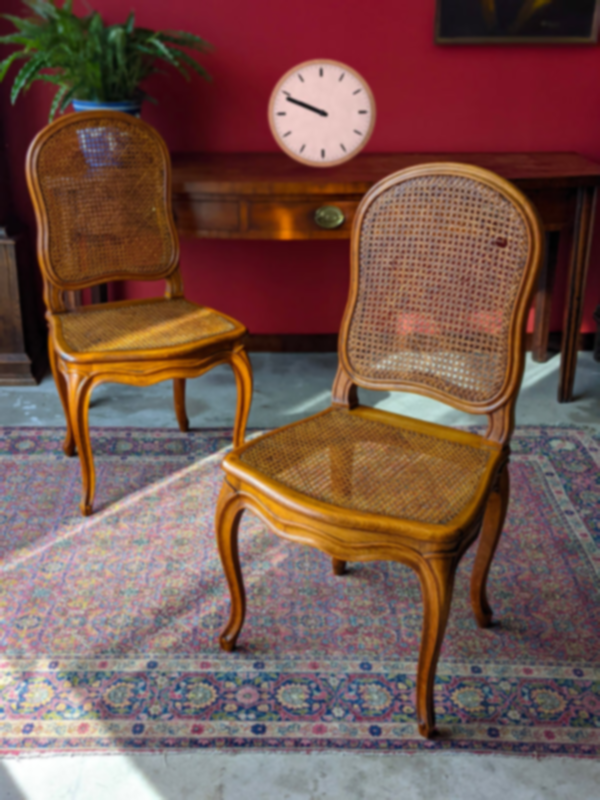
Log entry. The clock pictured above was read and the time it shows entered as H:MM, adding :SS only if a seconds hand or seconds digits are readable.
9:49
